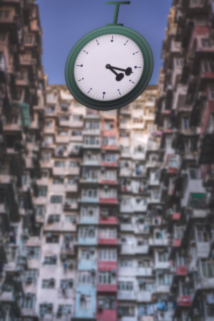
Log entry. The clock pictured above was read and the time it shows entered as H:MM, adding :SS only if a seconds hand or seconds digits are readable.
4:17
